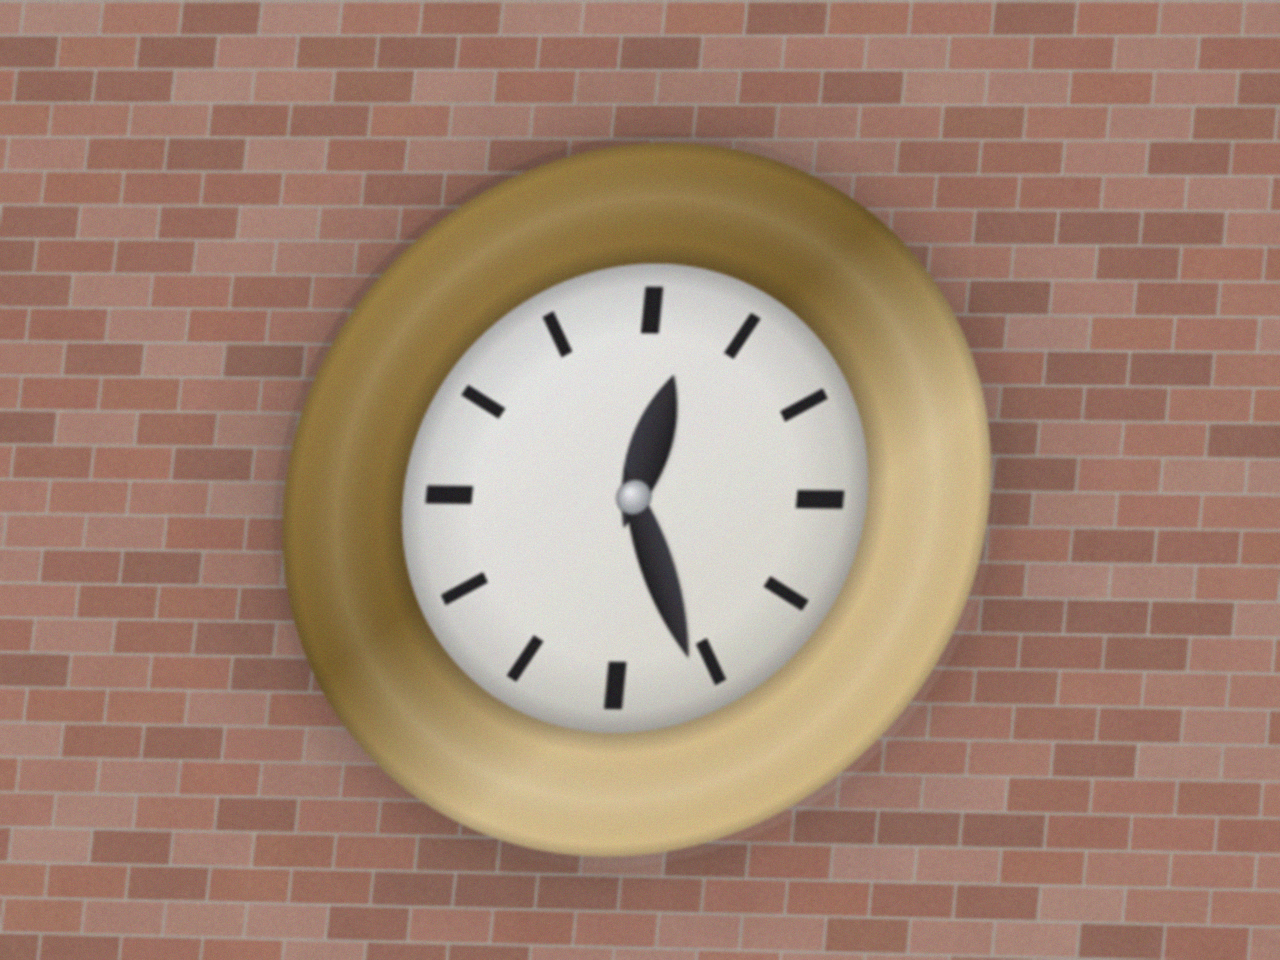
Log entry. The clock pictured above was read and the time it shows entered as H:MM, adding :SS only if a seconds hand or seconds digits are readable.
12:26
